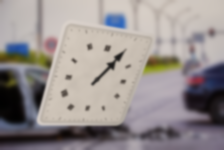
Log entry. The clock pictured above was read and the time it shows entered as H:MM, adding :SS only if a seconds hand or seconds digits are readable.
1:05
